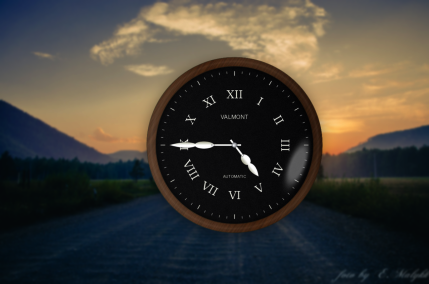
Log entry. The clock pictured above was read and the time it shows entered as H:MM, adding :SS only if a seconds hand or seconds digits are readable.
4:45
